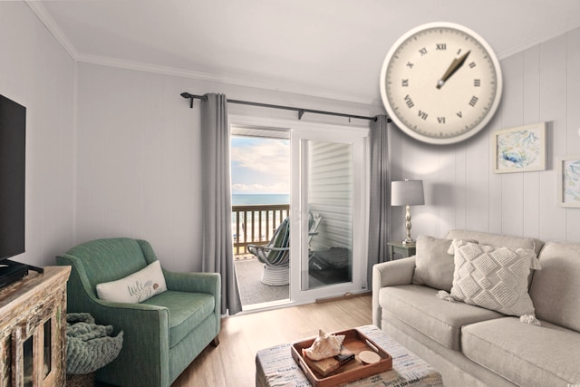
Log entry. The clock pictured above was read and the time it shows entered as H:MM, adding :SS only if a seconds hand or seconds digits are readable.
1:07
